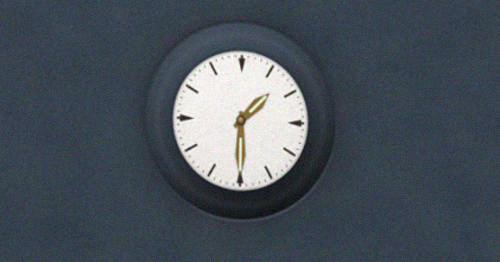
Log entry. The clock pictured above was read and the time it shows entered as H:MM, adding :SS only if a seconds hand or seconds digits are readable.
1:30
